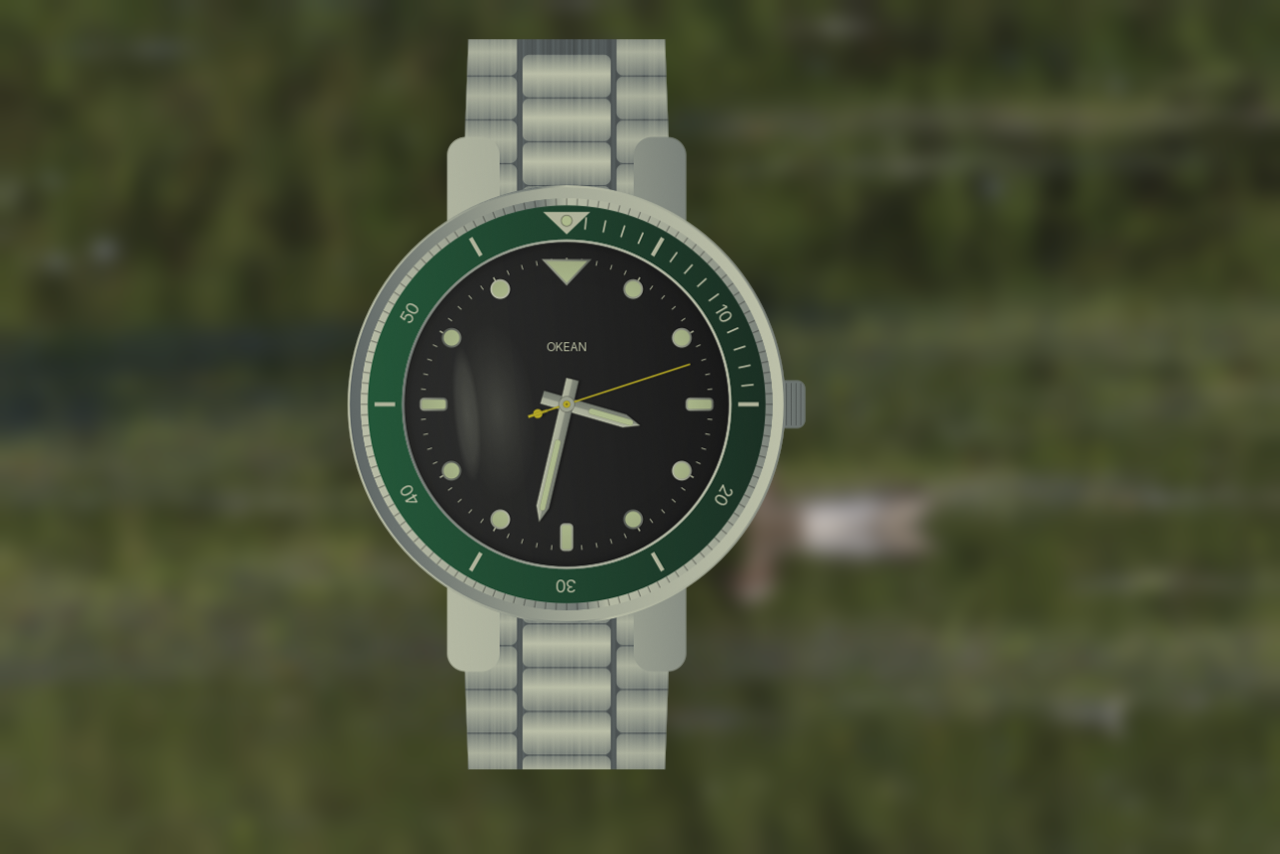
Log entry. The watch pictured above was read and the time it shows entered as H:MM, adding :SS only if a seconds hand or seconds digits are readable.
3:32:12
